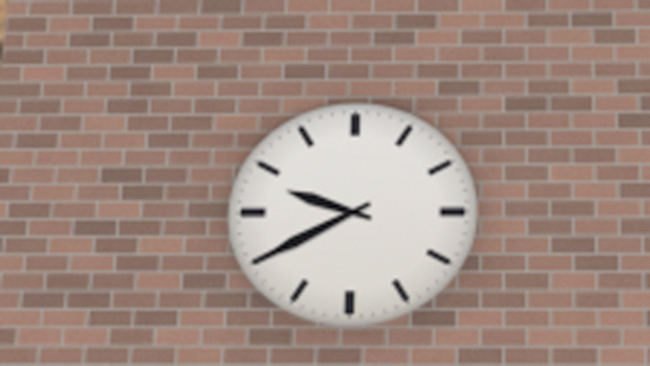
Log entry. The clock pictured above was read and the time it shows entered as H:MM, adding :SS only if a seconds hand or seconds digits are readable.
9:40
